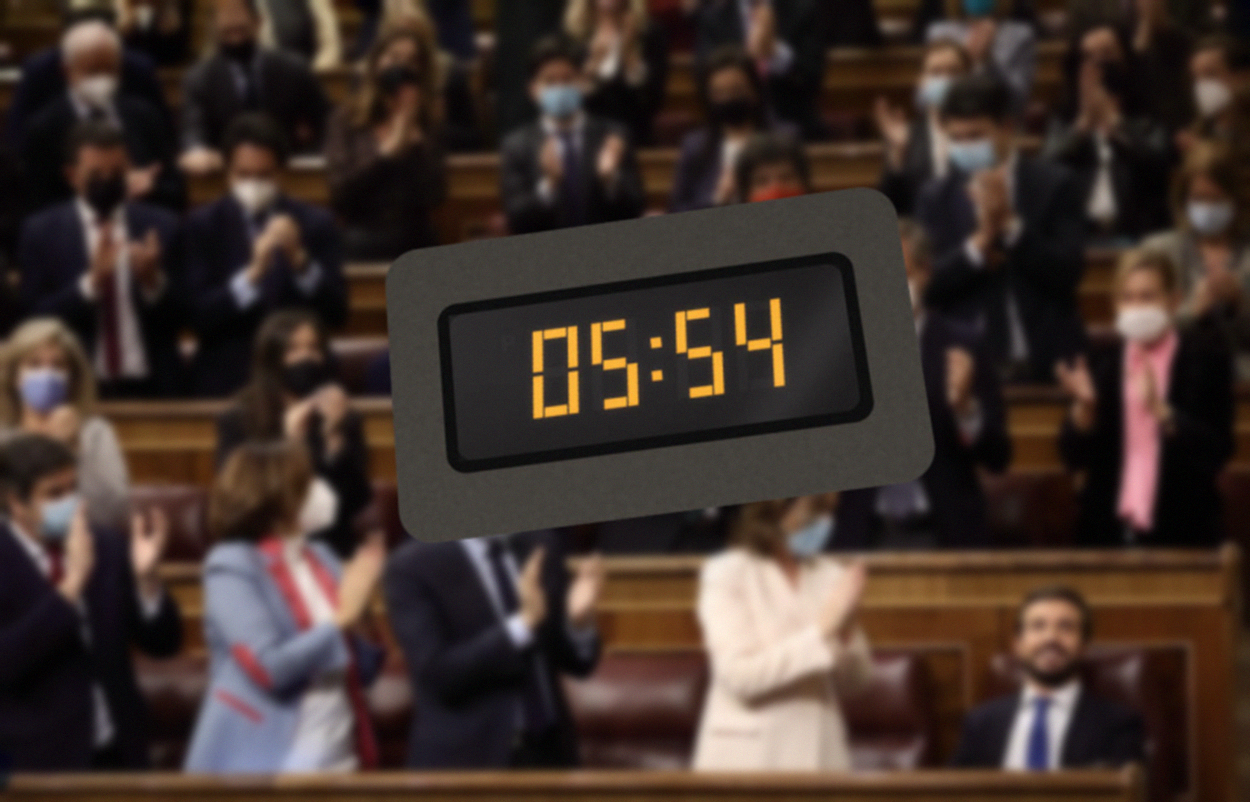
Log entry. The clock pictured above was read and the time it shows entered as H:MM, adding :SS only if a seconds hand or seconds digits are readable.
5:54
